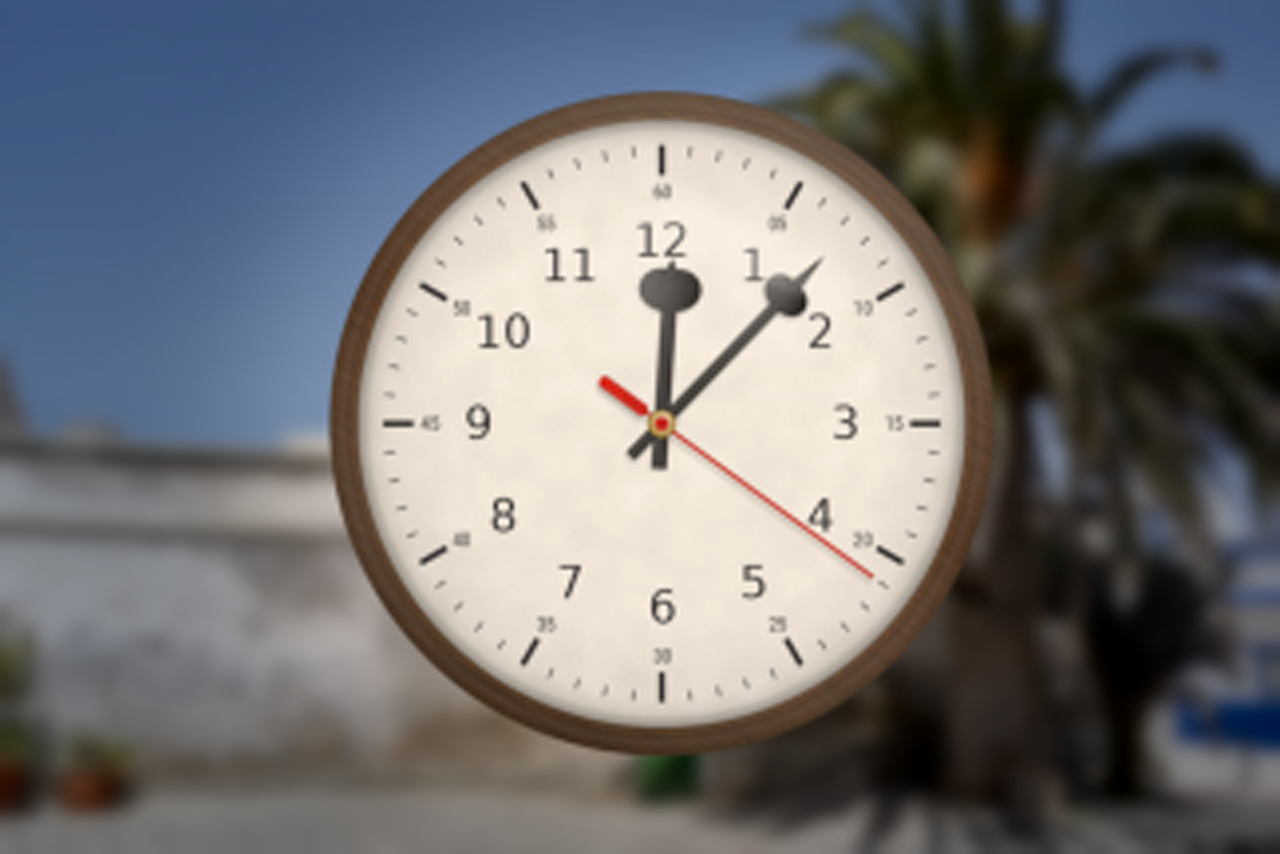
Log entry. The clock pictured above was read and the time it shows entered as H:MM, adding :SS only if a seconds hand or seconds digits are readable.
12:07:21
